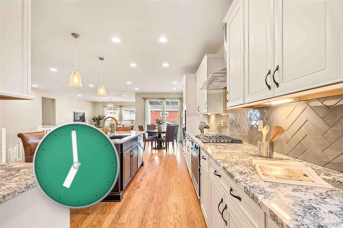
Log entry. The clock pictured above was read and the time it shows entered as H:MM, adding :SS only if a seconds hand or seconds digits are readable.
7:00
